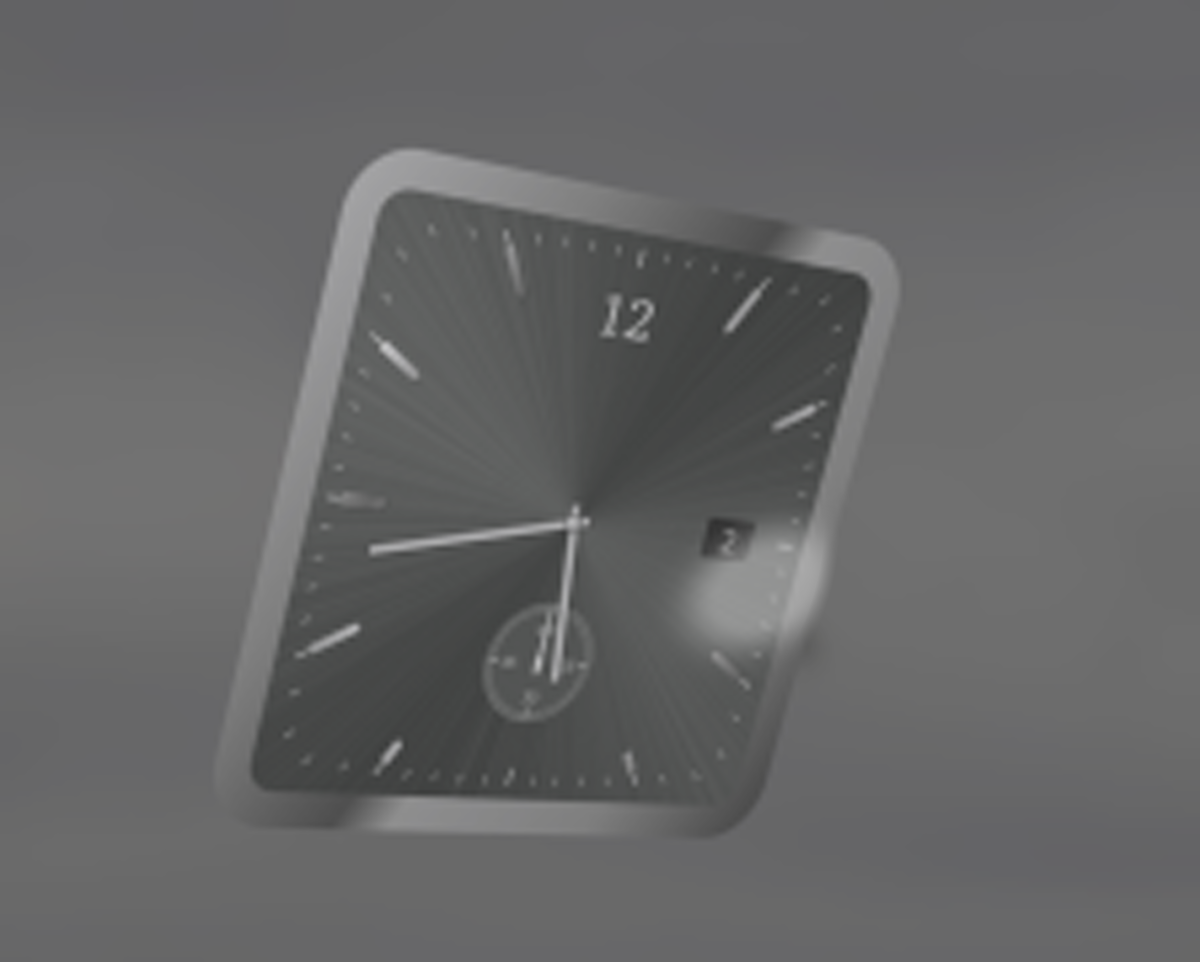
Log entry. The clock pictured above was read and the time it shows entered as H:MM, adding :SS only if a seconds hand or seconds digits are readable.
5:43
